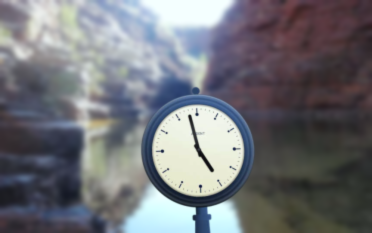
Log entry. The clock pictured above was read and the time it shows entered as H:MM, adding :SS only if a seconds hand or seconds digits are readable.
4:58
